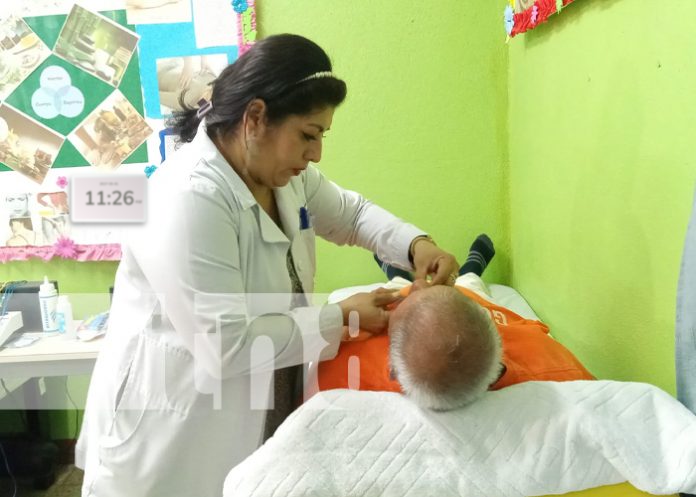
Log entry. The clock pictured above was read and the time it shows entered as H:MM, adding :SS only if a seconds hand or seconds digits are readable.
11:26
